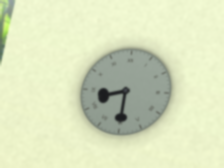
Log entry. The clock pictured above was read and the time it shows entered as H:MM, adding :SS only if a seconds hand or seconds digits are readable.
8:30
